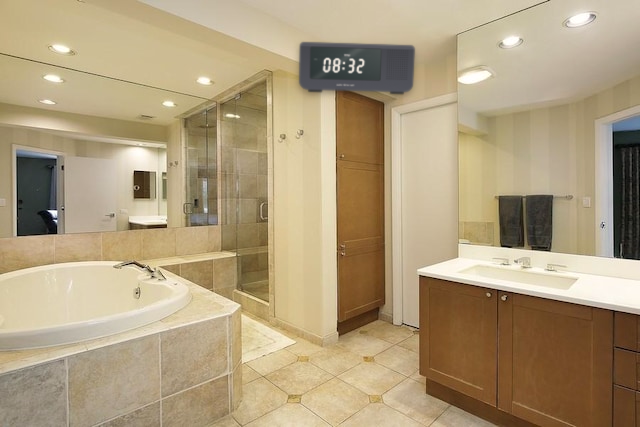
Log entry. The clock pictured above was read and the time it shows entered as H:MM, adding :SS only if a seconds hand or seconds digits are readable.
8:32
